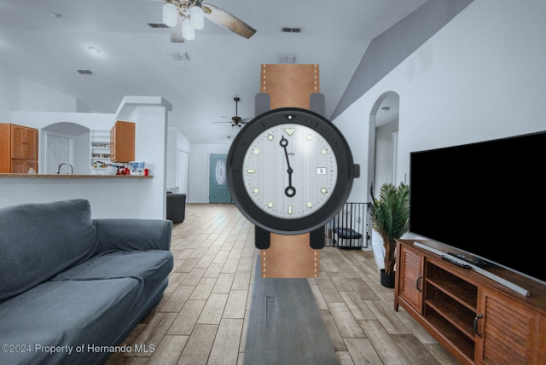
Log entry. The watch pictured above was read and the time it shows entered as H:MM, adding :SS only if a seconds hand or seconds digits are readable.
5:58
